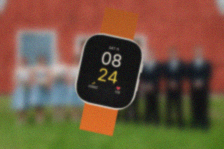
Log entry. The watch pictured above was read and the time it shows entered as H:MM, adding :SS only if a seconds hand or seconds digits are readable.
8:24
